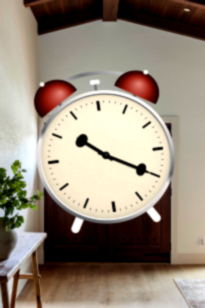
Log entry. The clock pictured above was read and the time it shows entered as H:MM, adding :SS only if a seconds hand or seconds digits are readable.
10:20
